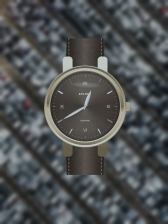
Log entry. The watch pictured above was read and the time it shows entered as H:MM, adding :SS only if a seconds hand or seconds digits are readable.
12:40
